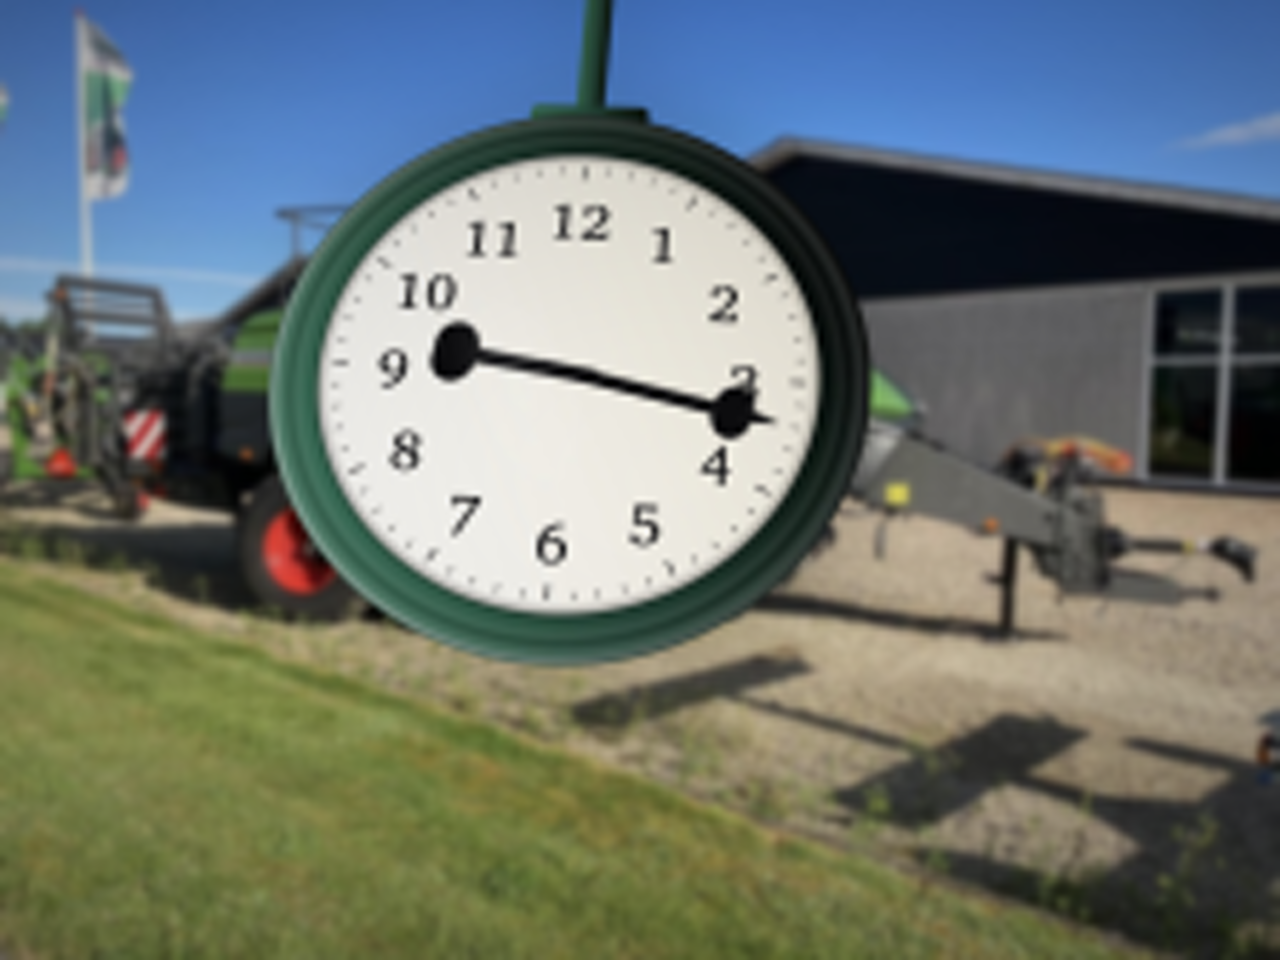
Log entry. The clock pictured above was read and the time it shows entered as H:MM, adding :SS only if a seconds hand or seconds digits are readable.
9:17
